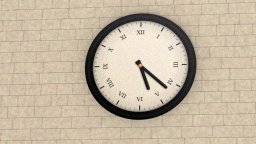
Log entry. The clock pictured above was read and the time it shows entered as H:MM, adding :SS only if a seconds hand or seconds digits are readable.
5:22
